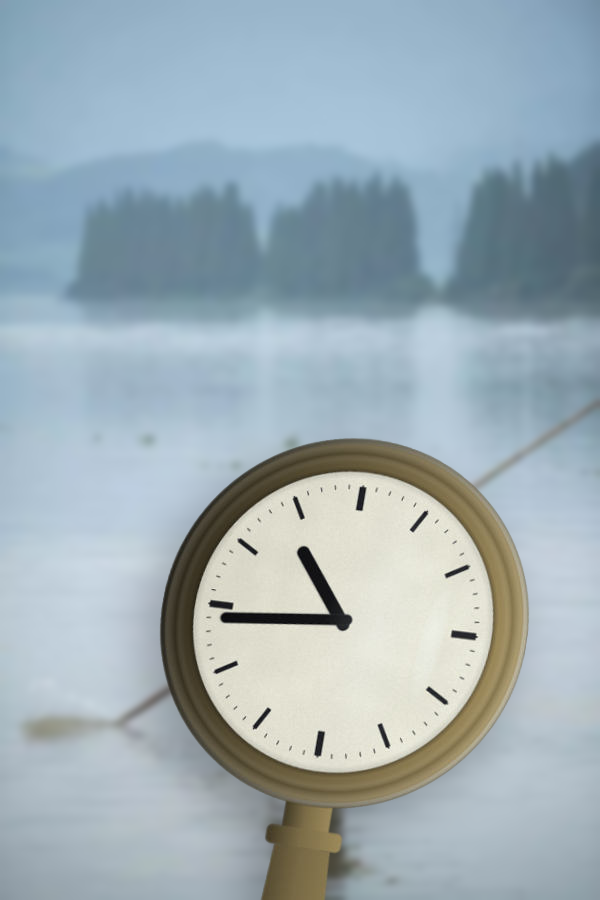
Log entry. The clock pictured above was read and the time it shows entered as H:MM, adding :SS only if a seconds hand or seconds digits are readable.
10:44
